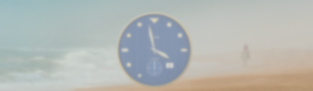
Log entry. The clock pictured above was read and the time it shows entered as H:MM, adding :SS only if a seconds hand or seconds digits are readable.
3:58
